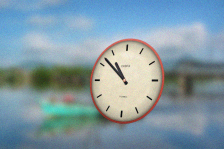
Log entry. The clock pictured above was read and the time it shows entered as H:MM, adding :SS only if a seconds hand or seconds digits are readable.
10:52
